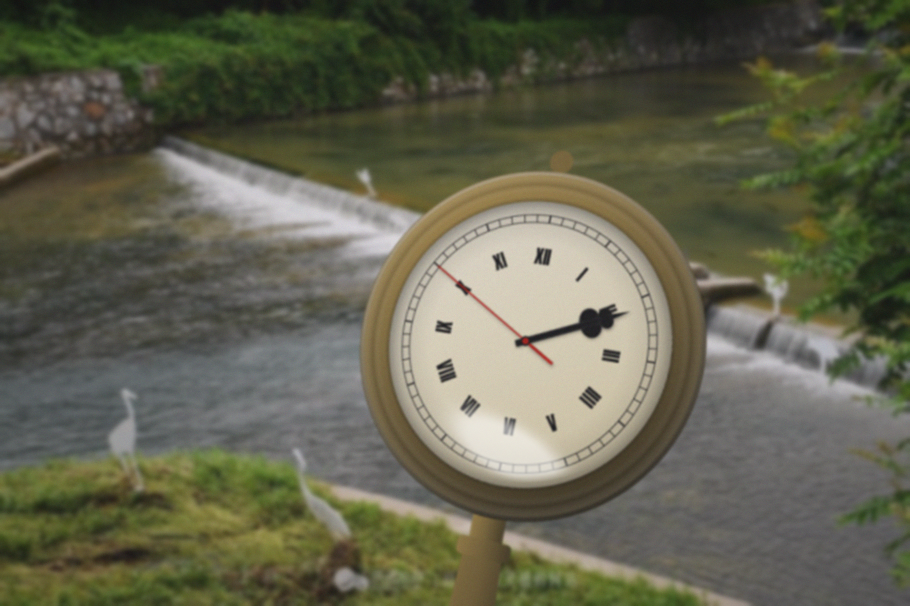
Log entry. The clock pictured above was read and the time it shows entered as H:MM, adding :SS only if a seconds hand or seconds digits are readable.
2:10:50
